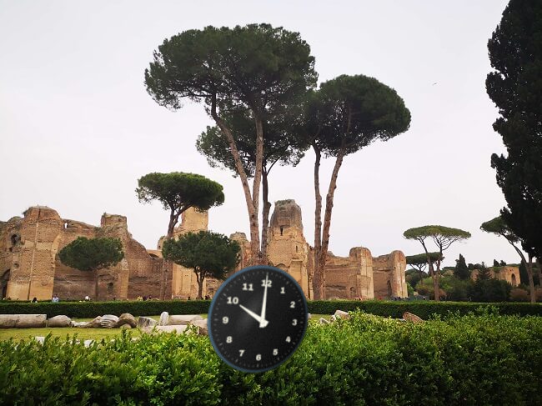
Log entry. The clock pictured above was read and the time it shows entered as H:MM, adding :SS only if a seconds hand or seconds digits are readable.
10:00
